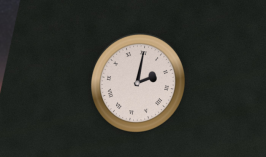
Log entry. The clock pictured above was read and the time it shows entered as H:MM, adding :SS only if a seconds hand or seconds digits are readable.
2:00
